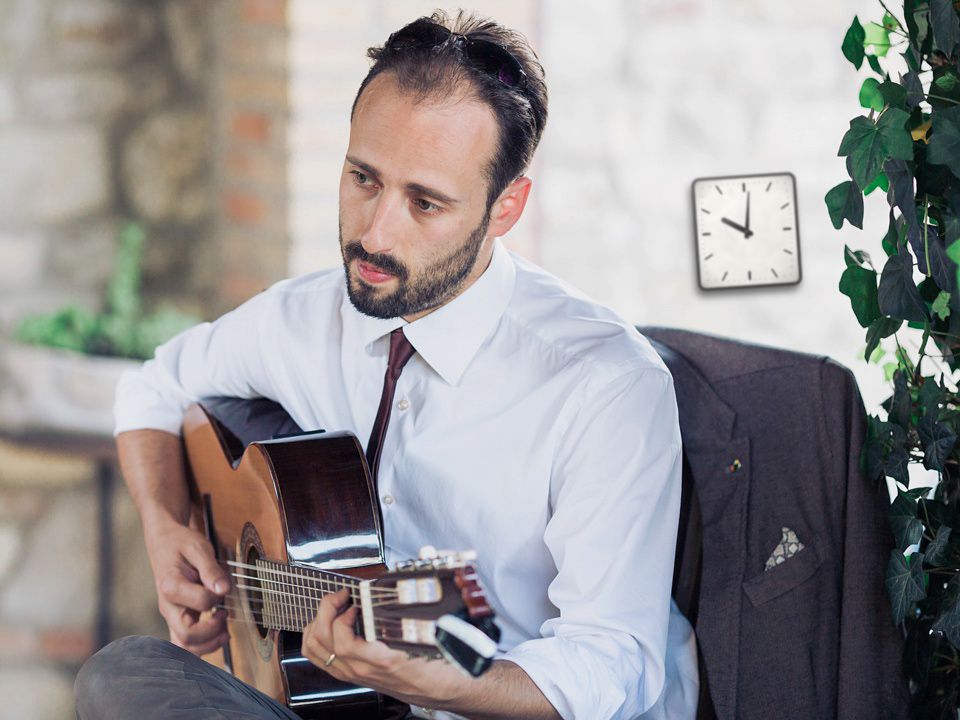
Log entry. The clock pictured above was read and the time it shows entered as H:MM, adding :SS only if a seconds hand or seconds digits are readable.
10:01
